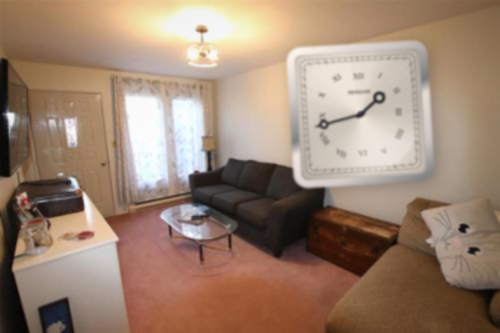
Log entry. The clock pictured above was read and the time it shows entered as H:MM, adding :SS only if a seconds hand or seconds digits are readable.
1:43
